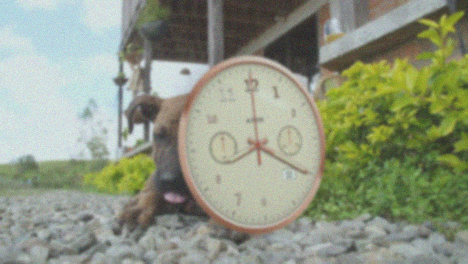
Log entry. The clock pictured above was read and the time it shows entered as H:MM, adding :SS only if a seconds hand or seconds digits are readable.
8:20
